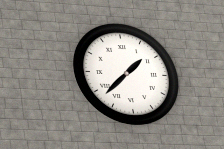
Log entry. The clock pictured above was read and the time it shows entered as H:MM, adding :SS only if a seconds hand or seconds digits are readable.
1:38
